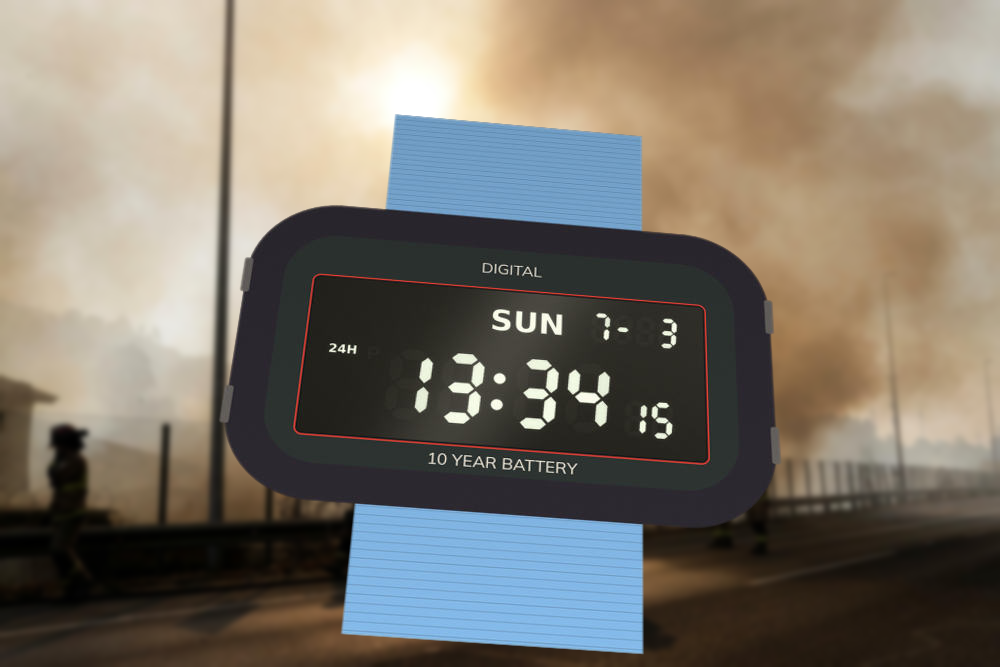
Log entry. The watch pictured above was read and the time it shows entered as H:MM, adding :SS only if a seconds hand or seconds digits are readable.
13:34:15
